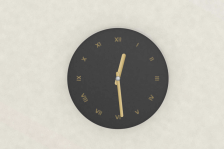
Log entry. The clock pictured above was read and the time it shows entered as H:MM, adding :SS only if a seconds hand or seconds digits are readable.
12:29
